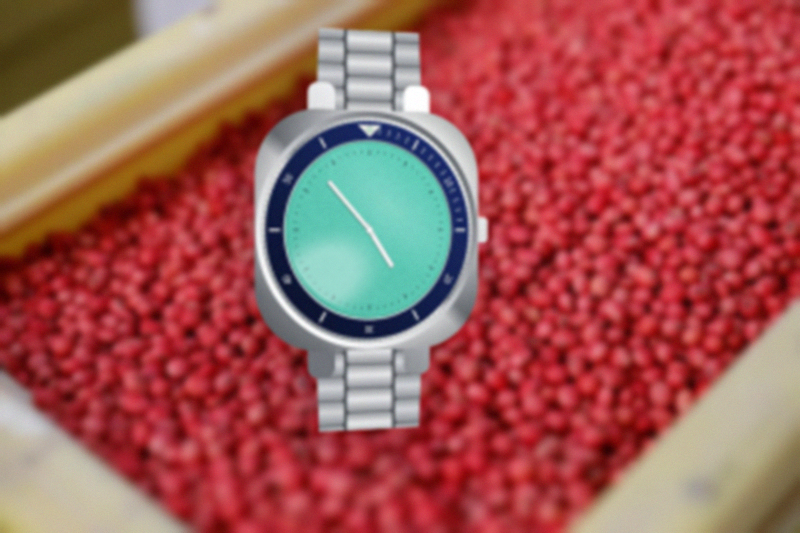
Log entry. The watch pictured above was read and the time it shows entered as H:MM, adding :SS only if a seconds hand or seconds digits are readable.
4:53
